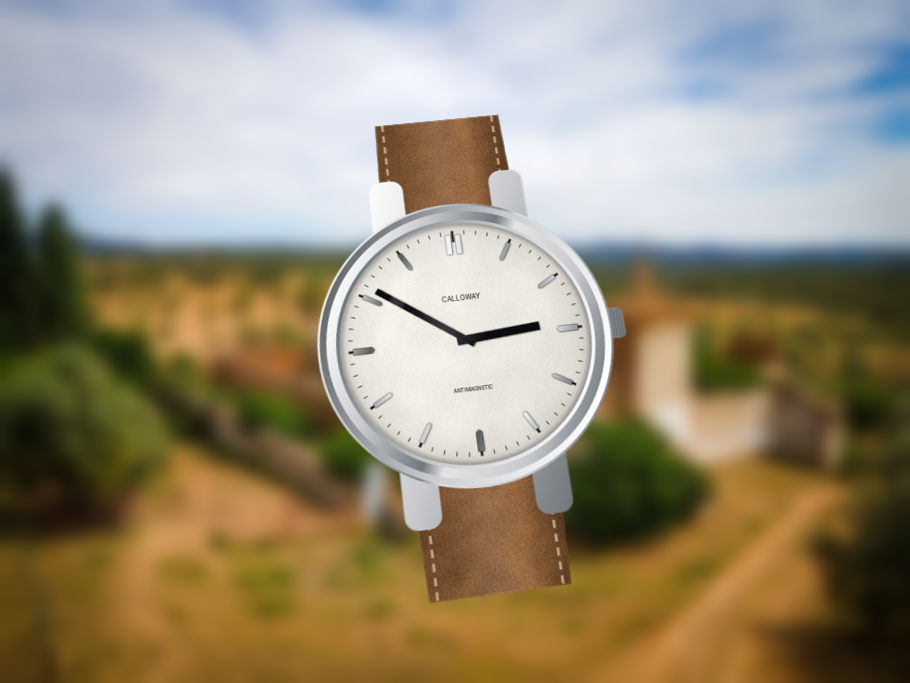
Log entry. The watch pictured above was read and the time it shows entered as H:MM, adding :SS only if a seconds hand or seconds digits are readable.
2:51
